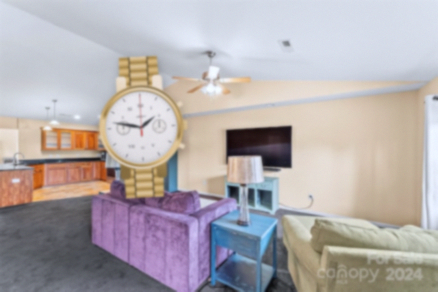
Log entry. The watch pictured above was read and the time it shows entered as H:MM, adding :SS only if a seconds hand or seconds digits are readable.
1:47
